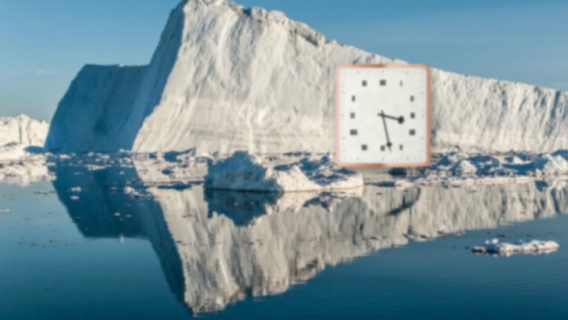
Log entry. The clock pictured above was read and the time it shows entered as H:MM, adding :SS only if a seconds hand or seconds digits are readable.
3:28
